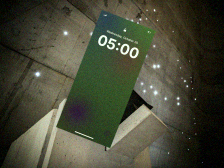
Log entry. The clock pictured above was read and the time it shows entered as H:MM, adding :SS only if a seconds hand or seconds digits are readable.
5:00
